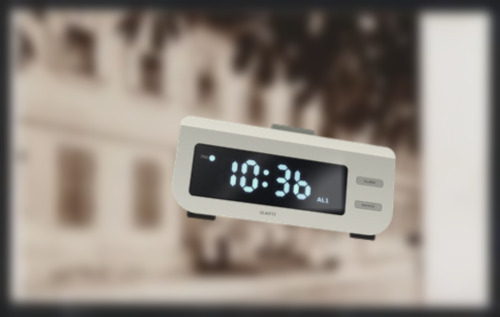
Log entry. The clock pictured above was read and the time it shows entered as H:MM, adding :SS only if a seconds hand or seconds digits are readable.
10:36
